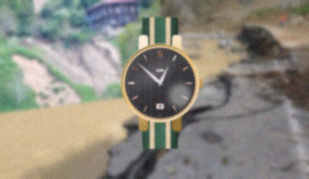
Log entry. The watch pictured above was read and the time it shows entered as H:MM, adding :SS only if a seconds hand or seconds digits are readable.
12:52
